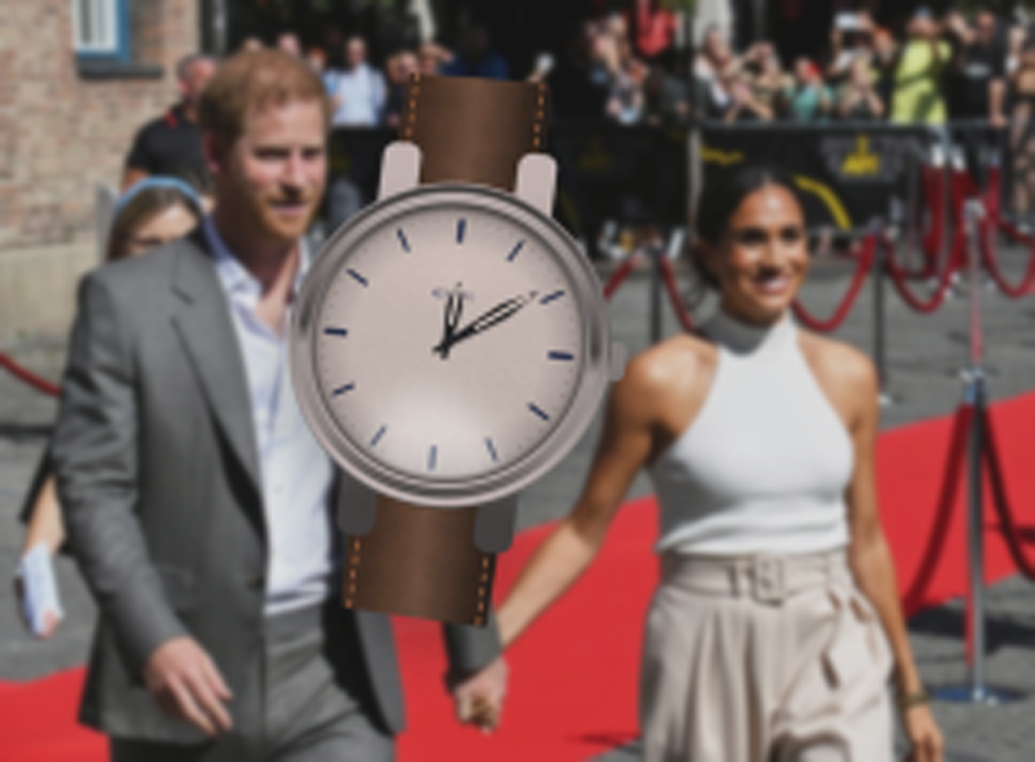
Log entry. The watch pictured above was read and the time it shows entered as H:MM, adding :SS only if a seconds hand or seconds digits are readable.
12:09
